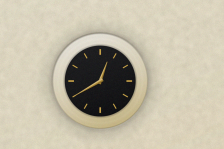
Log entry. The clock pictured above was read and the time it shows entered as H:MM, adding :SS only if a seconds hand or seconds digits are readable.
12:40
